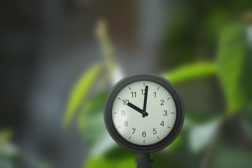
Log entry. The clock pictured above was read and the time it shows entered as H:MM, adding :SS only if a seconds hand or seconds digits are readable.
10:01
